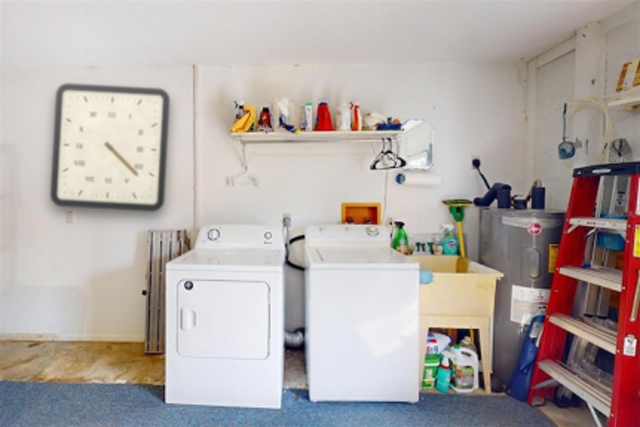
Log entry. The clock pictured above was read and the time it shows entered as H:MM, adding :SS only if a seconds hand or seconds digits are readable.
4:22
